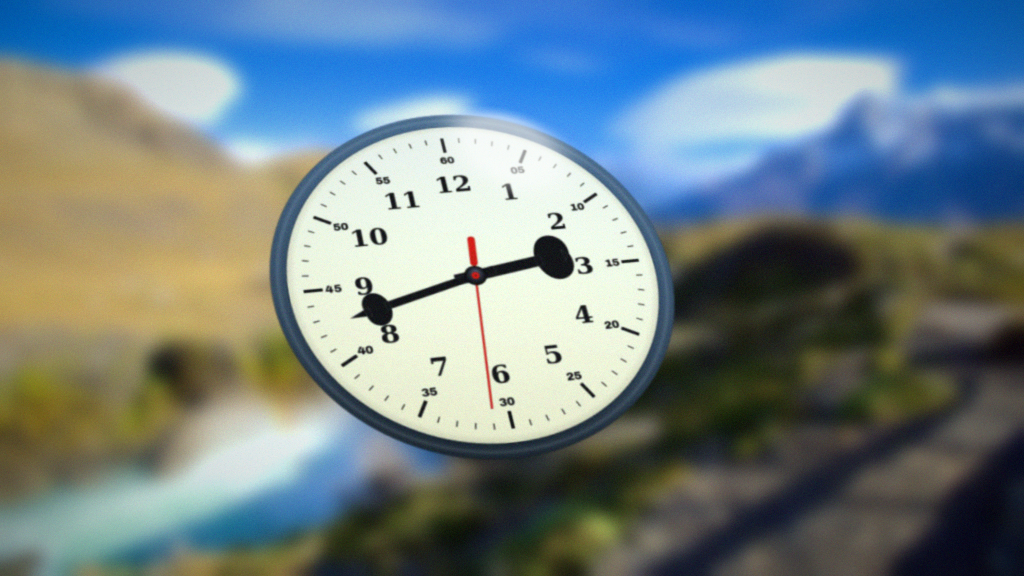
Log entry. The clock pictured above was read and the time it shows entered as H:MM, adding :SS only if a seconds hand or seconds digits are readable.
2:42:31
